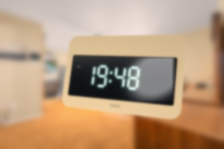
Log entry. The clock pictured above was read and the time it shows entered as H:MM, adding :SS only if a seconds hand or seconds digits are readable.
19:48
